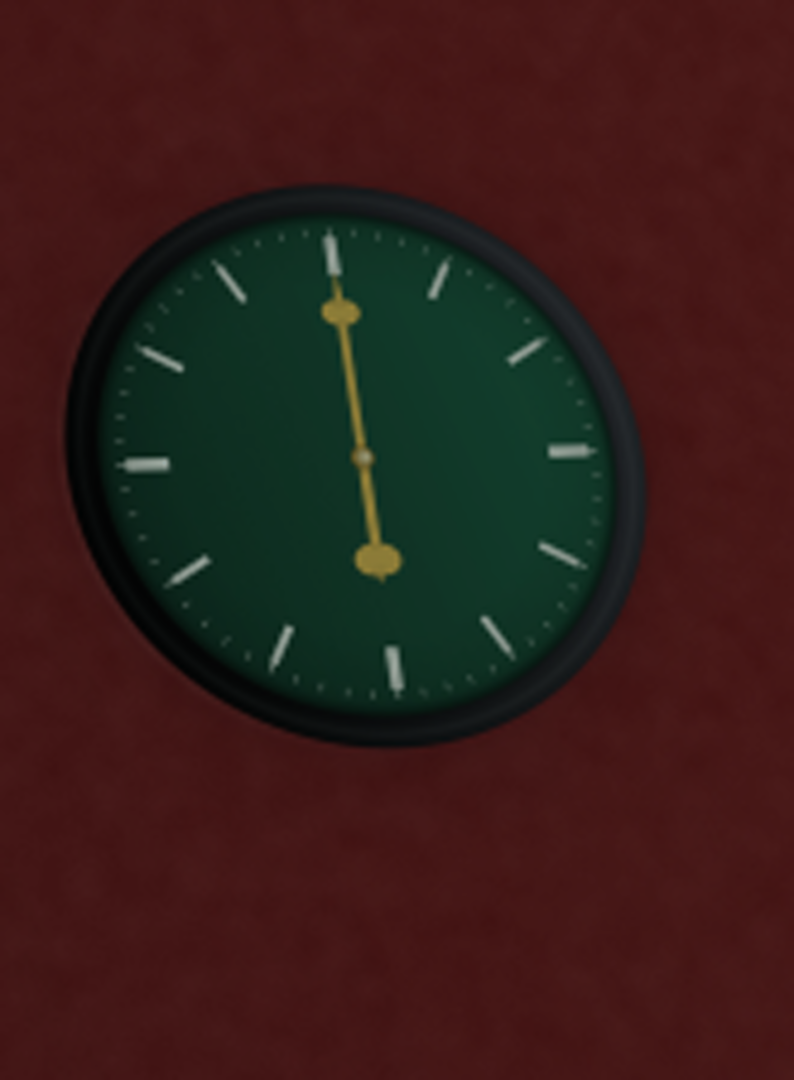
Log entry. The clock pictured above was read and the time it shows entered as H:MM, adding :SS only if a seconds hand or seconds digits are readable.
6:00
